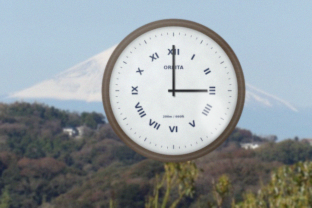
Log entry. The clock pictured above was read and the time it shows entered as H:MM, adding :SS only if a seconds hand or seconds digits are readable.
3:00
